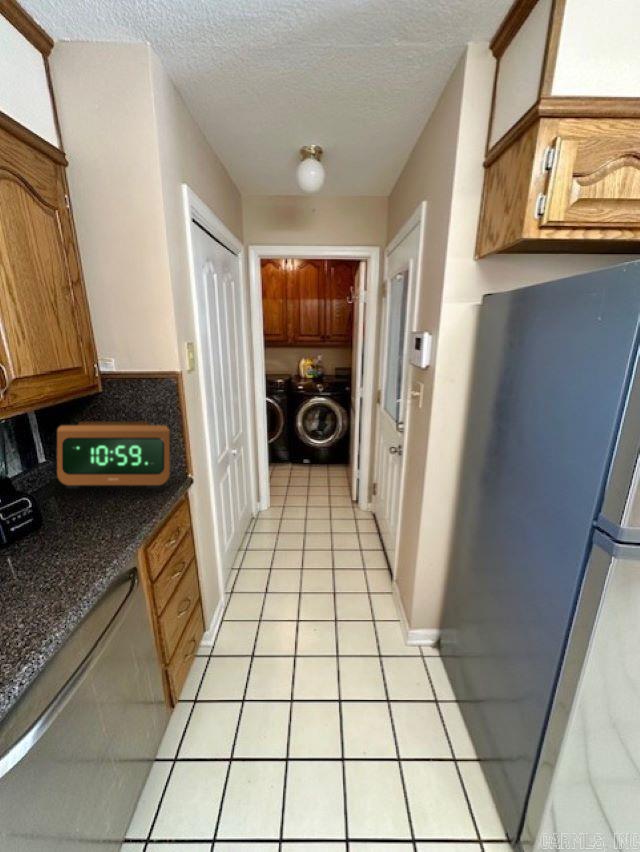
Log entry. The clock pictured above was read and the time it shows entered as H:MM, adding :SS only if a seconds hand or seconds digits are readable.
10:59
